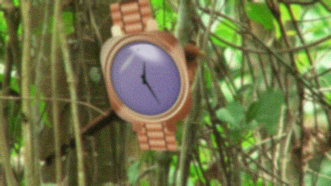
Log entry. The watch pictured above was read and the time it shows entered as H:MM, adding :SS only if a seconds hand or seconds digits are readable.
12:26
